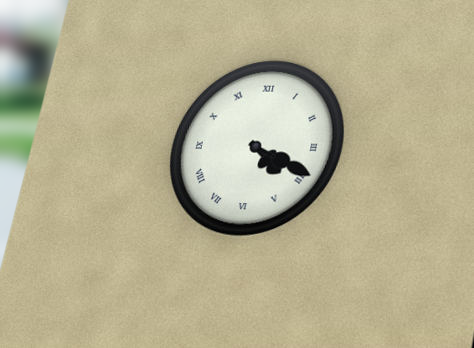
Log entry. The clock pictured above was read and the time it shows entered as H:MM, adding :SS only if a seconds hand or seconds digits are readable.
4:19
